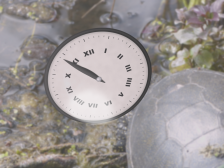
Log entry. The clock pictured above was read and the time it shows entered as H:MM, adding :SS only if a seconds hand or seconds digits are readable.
10:54
